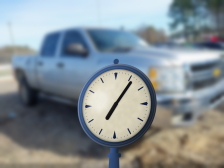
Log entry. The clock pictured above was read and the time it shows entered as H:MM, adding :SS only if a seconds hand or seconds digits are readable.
7:06
